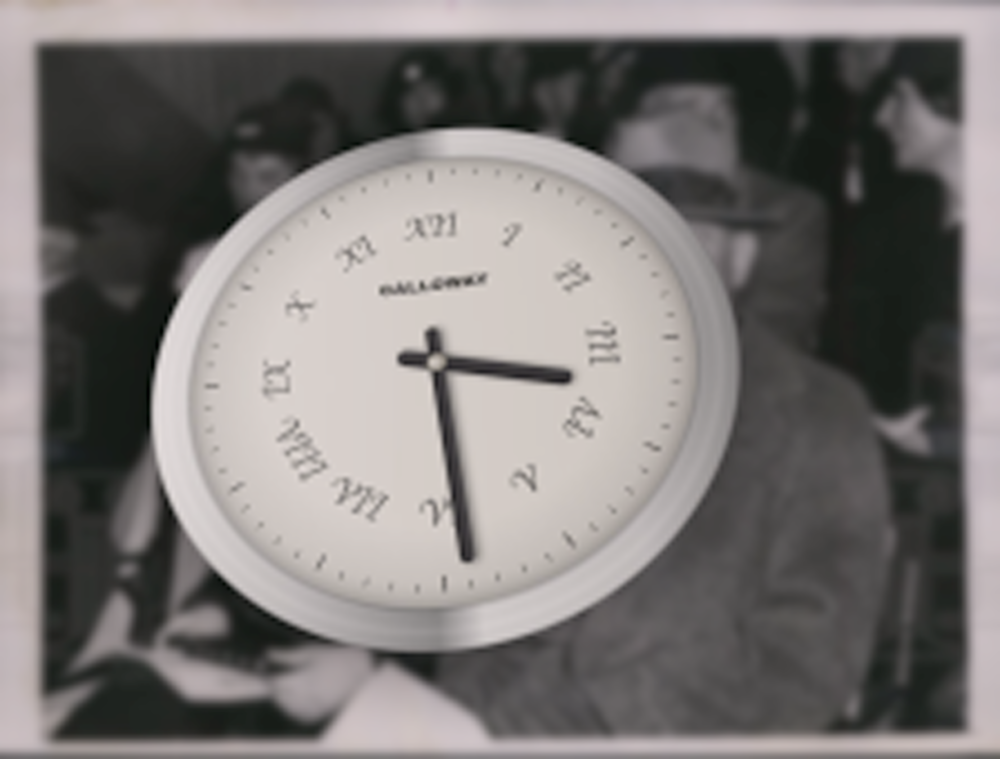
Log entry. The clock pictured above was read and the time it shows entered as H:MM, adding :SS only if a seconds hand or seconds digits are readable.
3:29
